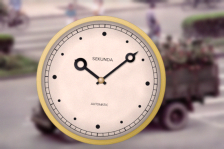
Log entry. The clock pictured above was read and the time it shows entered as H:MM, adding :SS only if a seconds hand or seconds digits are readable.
10:08
